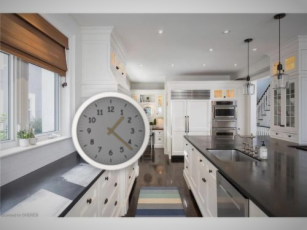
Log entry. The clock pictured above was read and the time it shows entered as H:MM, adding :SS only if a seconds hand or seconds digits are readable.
1:22
